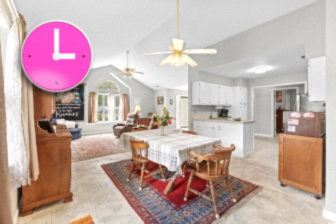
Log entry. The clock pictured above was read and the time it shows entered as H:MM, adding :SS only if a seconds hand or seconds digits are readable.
3:00
